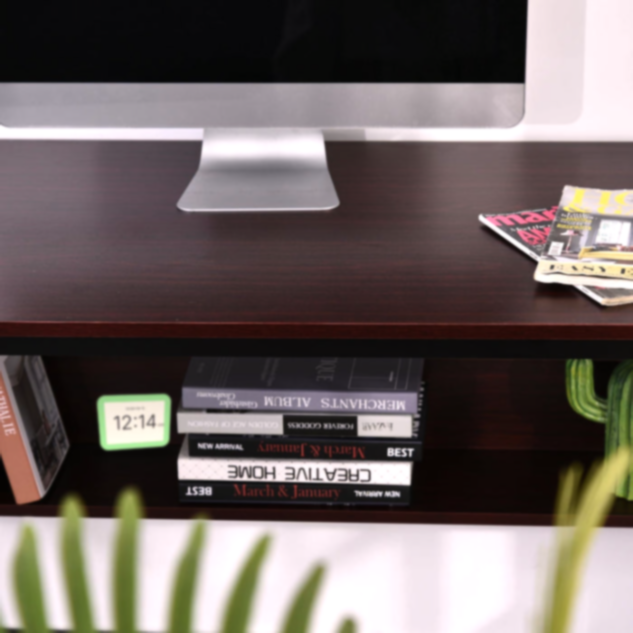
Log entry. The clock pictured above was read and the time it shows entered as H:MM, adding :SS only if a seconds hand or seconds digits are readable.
12:14
